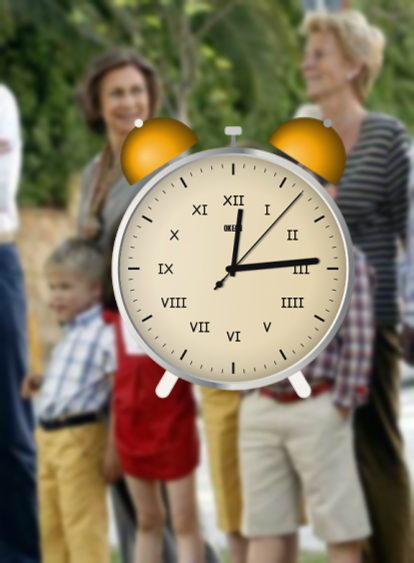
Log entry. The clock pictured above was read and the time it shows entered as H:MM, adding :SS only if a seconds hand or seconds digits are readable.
12:14:07
